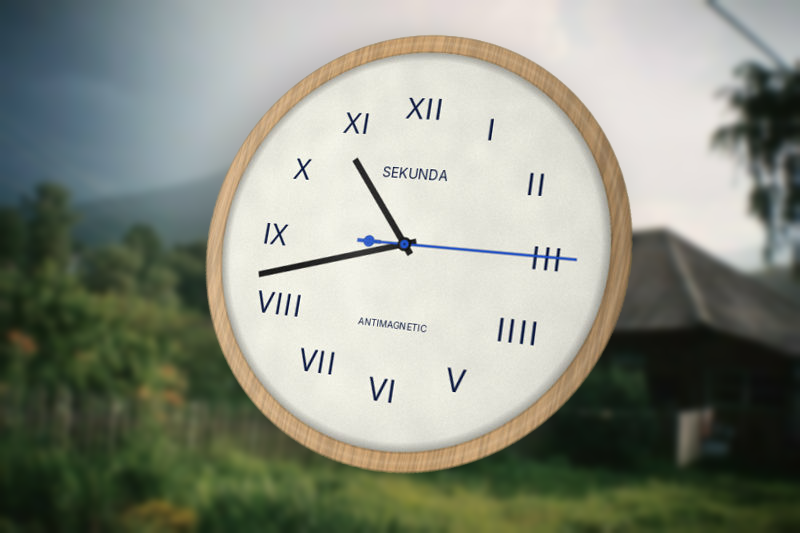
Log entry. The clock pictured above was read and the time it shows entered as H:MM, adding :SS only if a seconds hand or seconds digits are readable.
10:42:15
